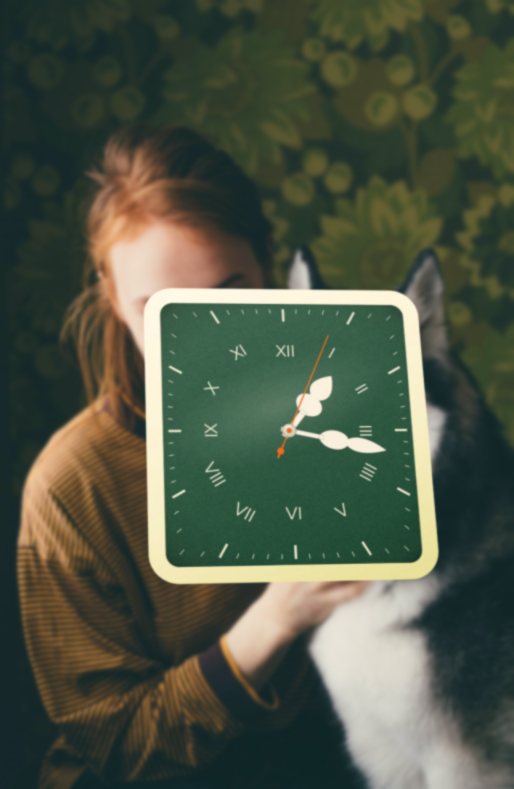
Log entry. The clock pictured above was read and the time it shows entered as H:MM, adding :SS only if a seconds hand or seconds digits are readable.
1:17:04
